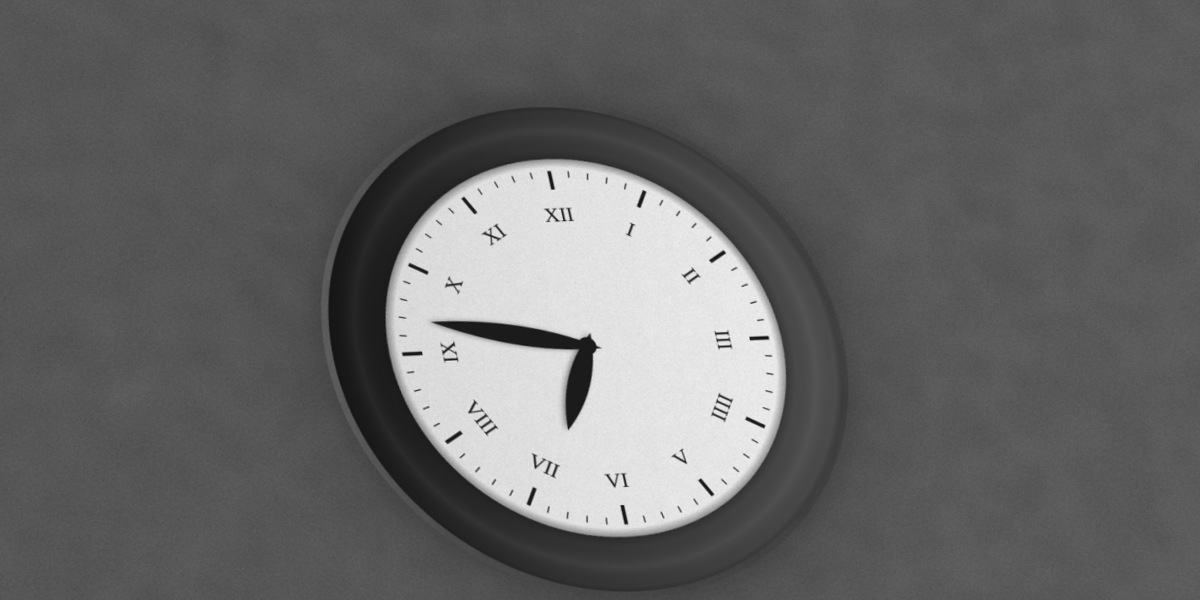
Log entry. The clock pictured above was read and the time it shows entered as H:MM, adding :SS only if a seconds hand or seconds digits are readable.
6:47
